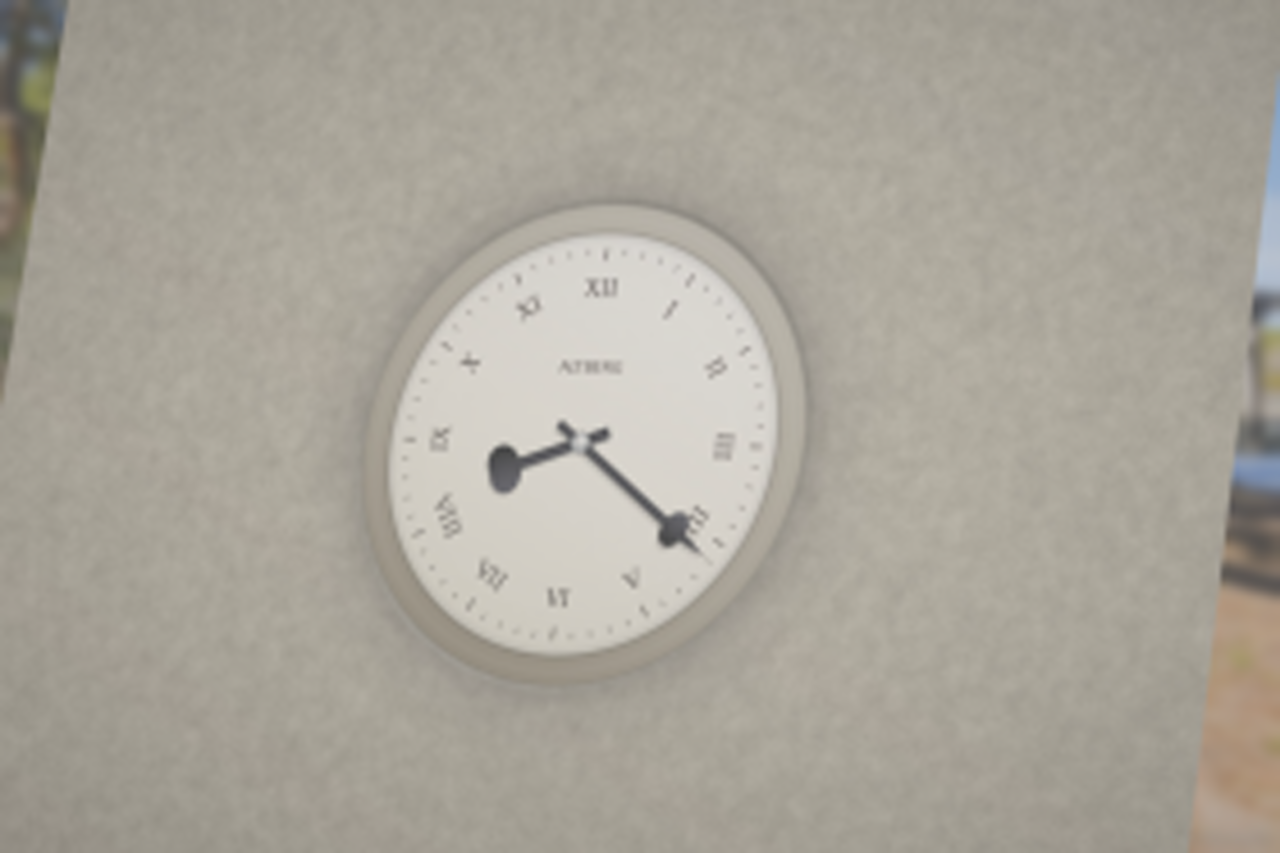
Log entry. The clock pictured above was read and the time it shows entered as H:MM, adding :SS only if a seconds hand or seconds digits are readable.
8:21
